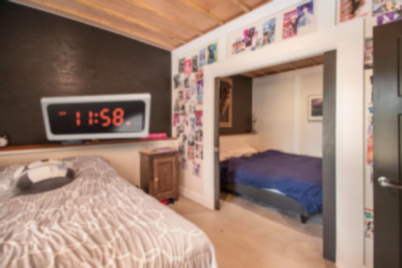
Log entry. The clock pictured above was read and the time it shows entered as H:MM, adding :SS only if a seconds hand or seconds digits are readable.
11:58
